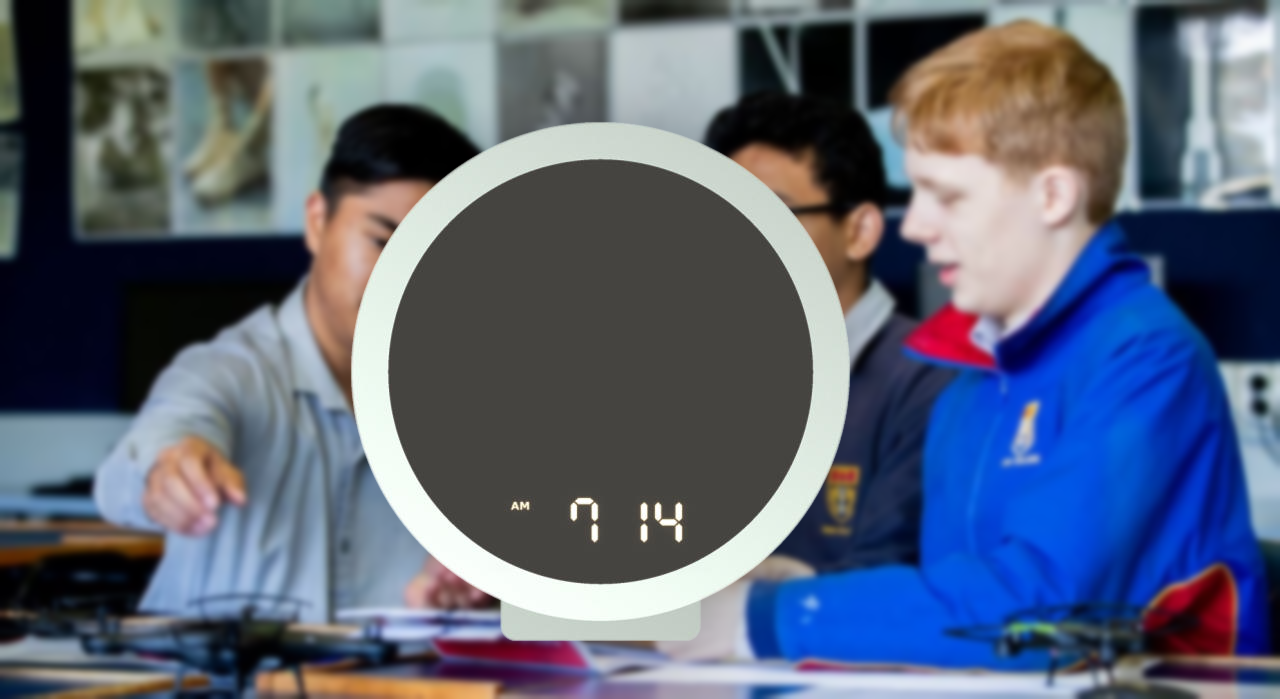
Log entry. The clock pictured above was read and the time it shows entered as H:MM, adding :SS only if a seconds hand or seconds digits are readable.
7:14
